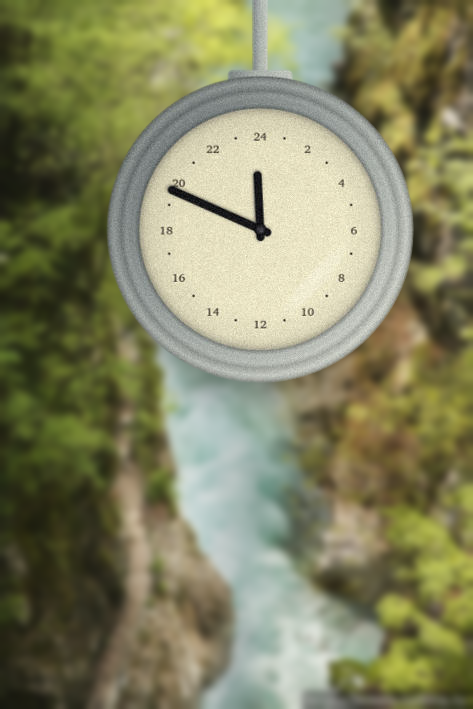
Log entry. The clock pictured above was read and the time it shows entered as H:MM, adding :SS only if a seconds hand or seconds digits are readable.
23:49
